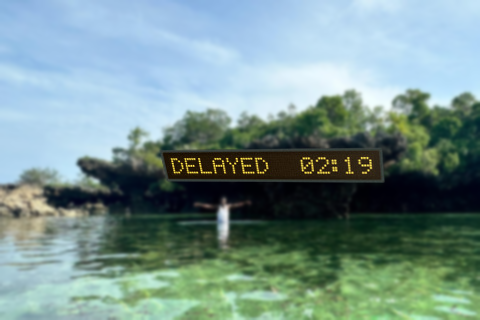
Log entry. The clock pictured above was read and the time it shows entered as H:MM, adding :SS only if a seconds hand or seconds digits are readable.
2:19
